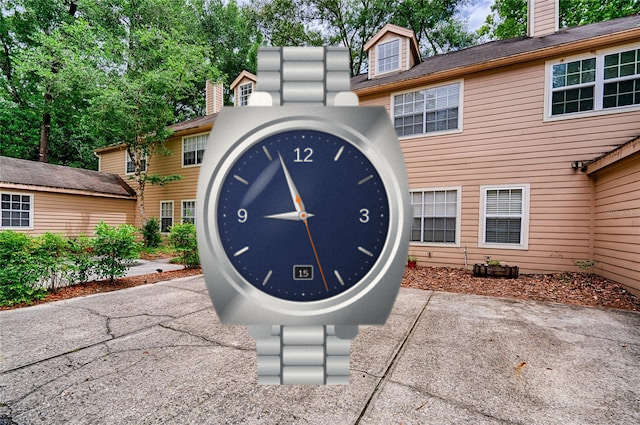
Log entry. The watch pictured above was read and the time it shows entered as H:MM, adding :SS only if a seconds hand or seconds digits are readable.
8:56:27
